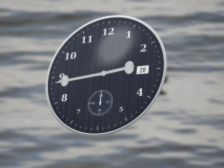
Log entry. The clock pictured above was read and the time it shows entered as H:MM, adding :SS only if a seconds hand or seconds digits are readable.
2:44
